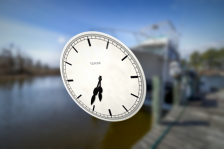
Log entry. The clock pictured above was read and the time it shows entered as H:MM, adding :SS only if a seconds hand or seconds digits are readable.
6:36
